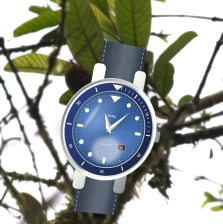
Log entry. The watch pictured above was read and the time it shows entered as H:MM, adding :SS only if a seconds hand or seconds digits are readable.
11:07
